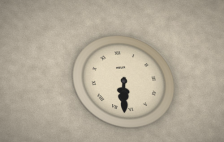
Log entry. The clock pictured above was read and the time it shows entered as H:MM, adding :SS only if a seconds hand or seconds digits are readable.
6:32
